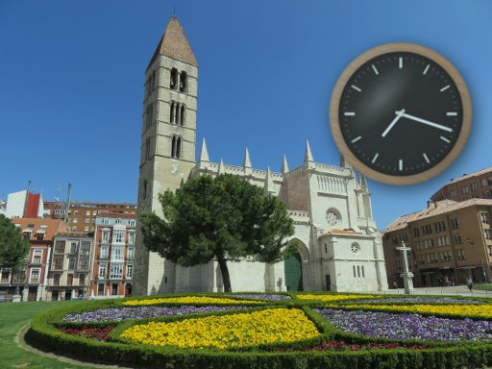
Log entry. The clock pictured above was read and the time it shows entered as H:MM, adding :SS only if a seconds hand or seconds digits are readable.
7:18
